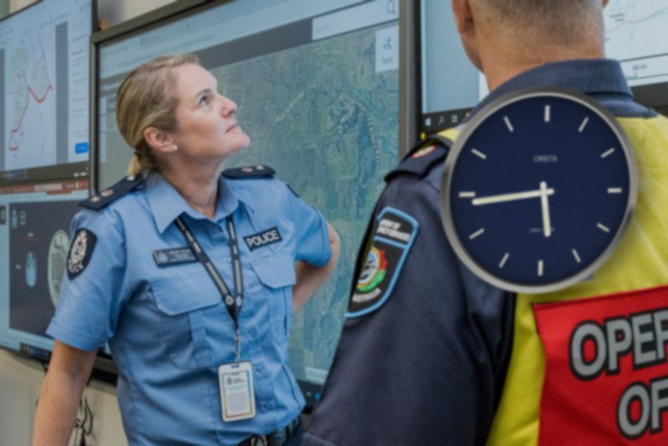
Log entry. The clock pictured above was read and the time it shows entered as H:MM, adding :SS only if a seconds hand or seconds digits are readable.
5:44
